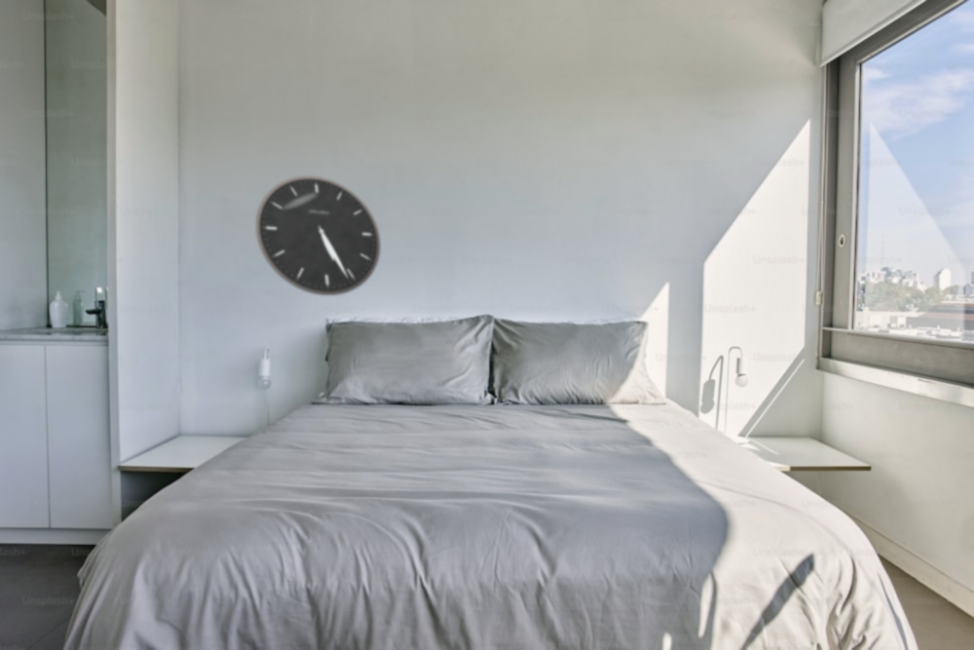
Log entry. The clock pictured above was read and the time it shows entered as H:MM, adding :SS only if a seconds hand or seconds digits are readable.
5:26
